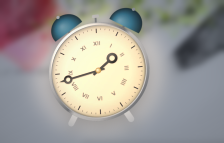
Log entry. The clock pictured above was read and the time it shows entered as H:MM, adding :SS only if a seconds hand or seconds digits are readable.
1:43
